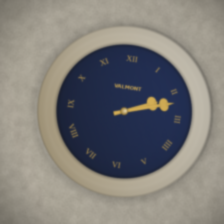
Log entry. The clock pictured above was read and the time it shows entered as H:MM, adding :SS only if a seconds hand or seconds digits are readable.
2:12
